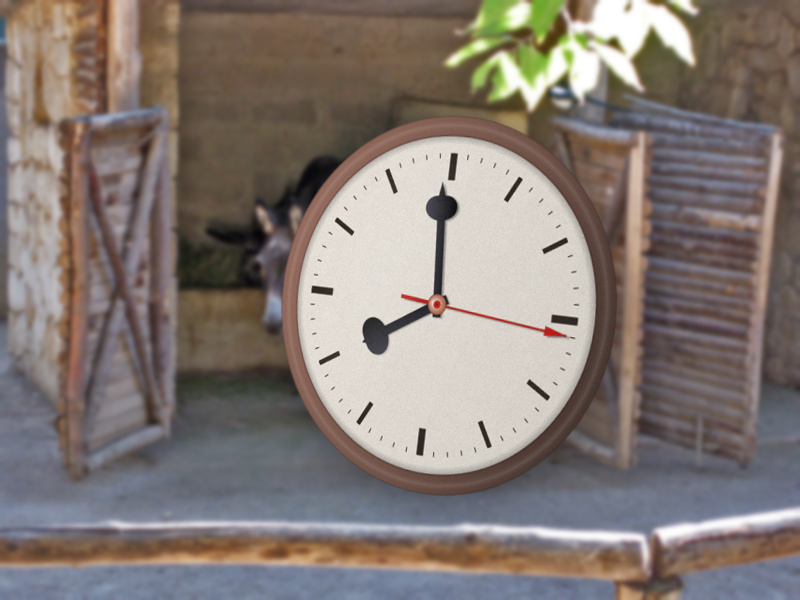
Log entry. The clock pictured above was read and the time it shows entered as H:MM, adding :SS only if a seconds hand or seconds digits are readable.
7:59:16
